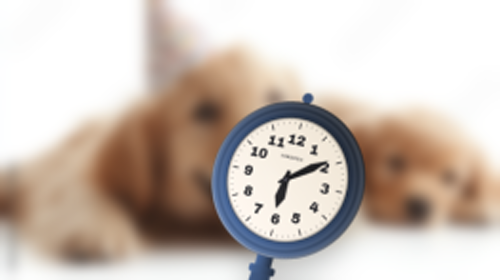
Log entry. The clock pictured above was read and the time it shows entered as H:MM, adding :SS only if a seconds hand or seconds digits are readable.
6:09
